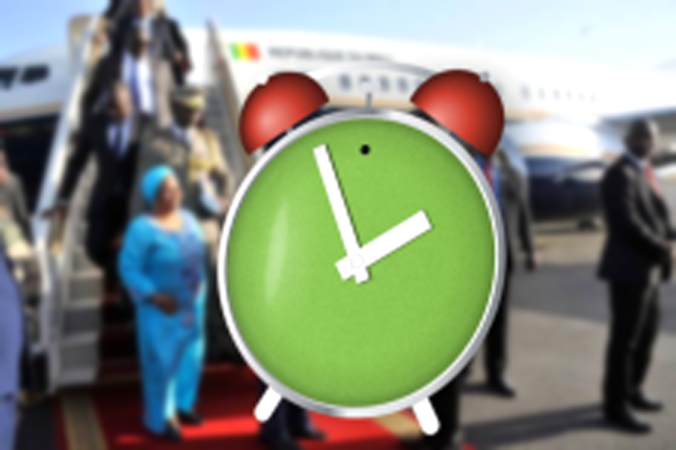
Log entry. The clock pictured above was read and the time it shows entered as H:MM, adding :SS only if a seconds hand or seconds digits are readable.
1:56
